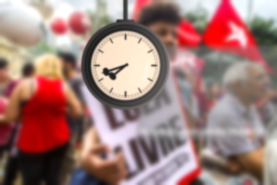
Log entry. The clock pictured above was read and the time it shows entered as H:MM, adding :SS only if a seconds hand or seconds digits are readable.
7:42
